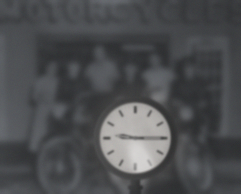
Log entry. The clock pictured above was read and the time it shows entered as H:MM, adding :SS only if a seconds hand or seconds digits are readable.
9:15
